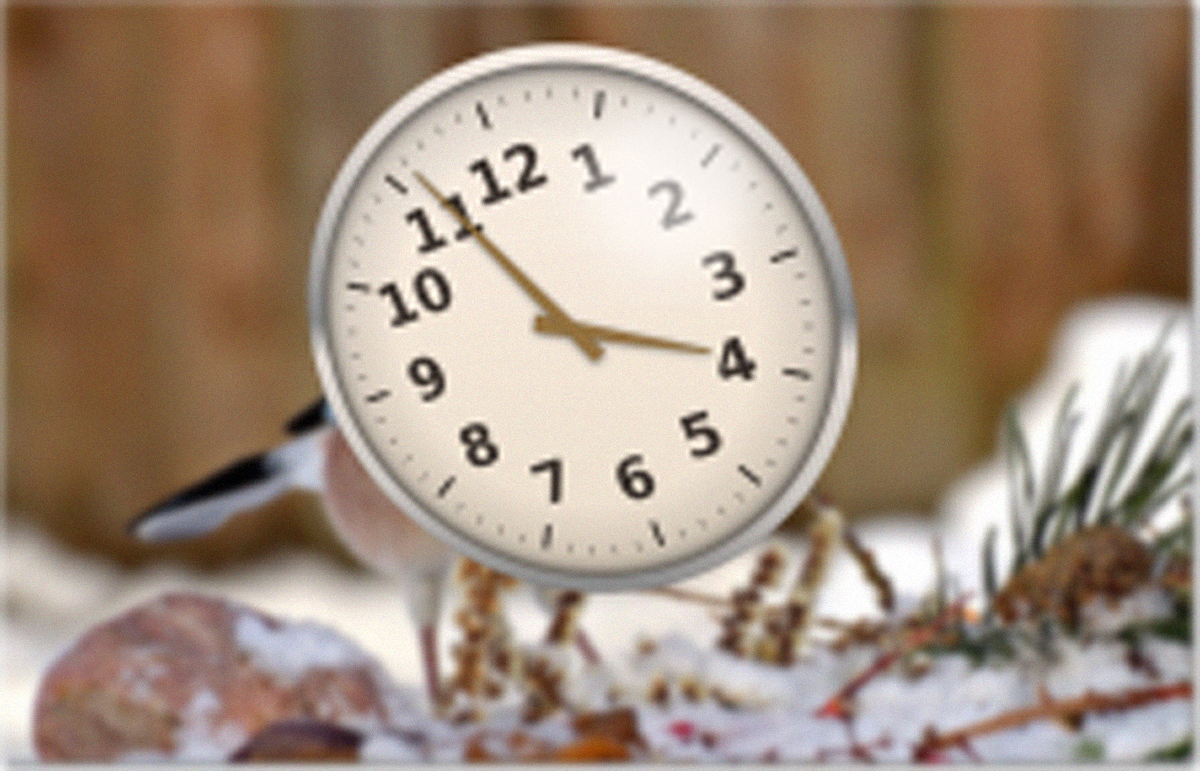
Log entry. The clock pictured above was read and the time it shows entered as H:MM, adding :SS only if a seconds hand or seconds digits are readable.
3:56
